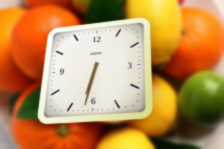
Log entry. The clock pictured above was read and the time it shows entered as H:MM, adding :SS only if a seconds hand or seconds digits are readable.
6:32
